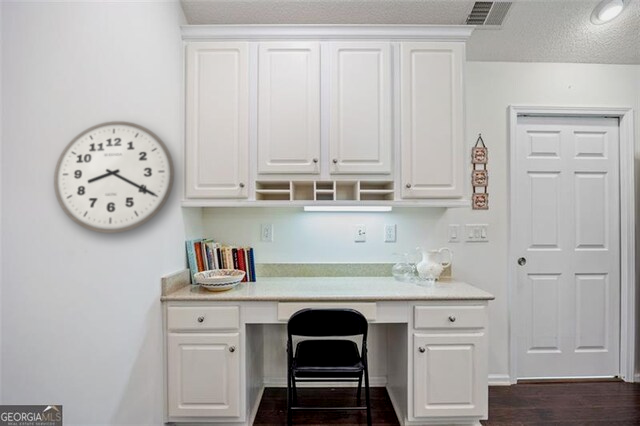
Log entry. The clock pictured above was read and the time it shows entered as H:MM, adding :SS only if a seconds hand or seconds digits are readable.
8:20
